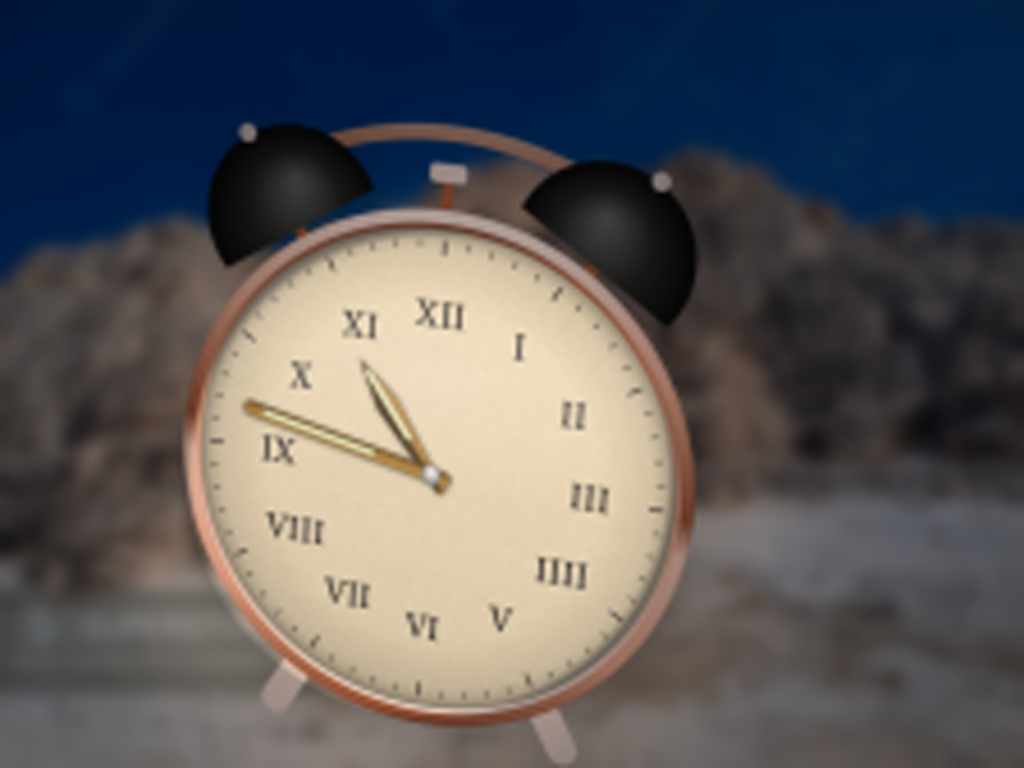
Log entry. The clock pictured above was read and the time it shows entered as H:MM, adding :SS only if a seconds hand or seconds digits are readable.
10:47
